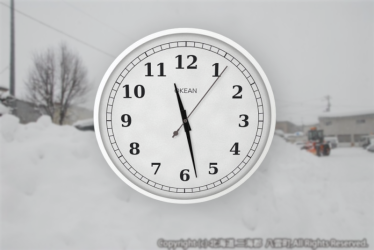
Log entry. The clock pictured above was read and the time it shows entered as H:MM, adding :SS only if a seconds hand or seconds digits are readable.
11:28:06
